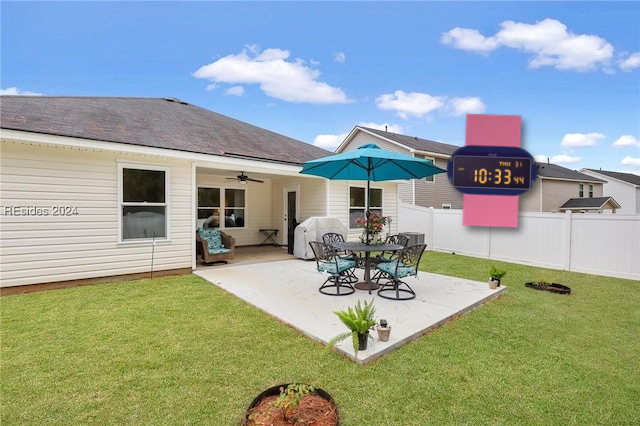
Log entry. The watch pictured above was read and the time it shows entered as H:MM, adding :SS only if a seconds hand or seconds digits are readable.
10:33
